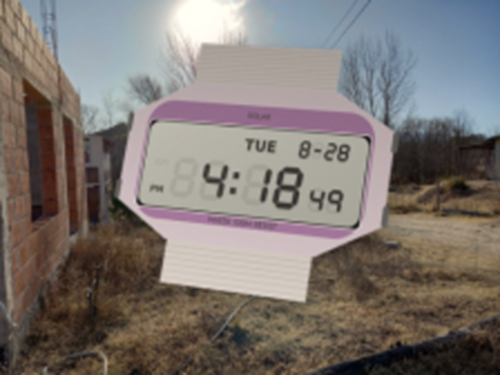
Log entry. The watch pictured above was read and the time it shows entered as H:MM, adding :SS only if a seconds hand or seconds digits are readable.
4:18:49
